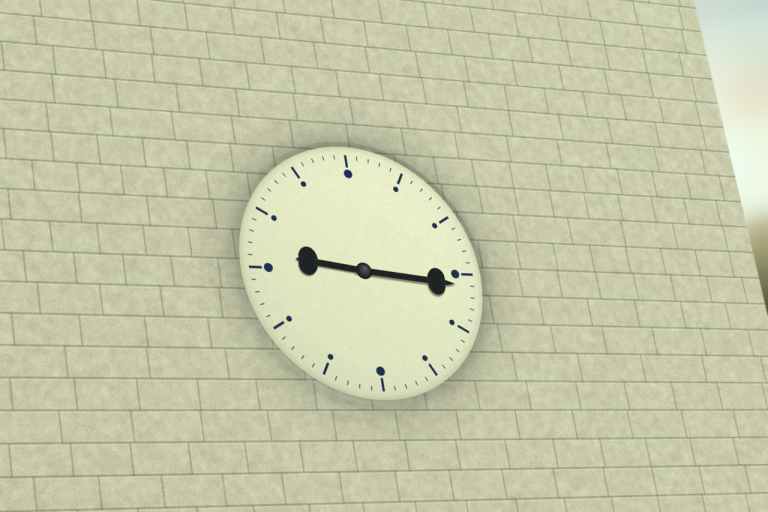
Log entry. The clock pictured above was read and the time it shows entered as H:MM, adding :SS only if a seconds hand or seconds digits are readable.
9:16
